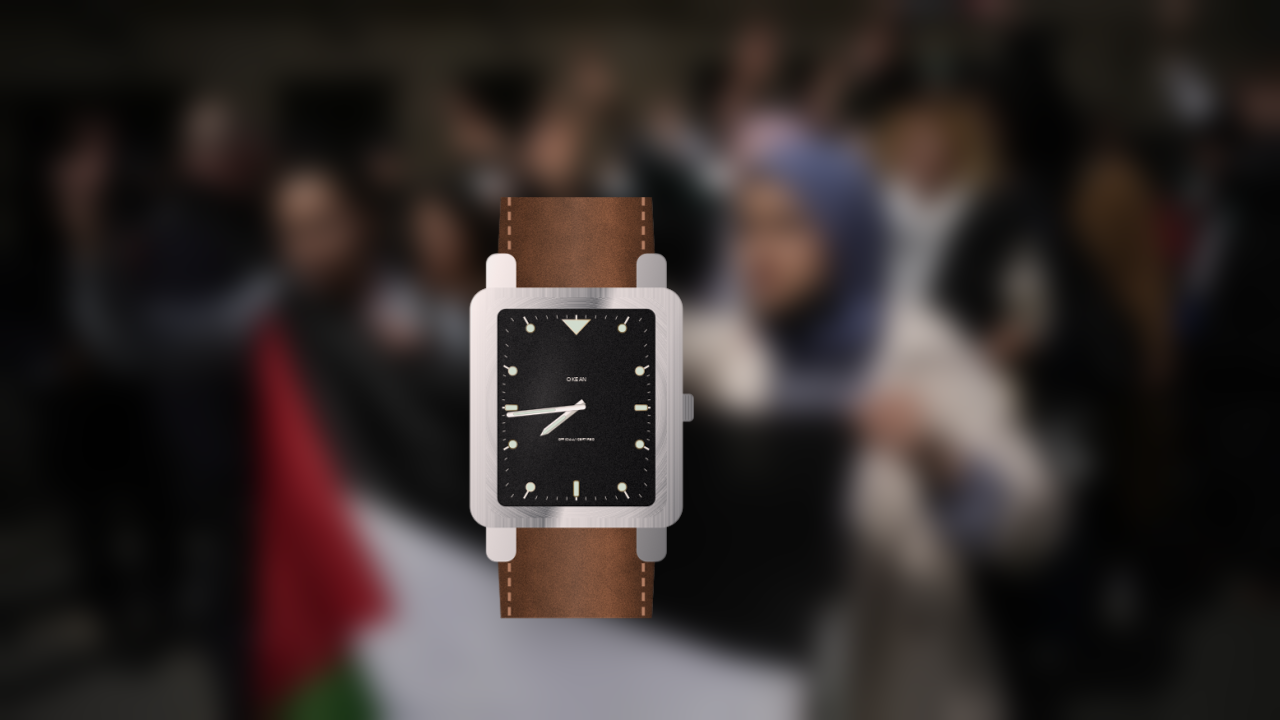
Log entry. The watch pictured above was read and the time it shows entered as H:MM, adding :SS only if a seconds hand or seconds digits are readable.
7:44
